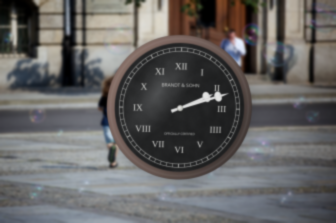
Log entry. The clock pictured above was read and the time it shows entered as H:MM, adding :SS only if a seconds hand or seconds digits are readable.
2:12
